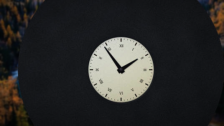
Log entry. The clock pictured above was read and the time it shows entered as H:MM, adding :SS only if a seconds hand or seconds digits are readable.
1:54
